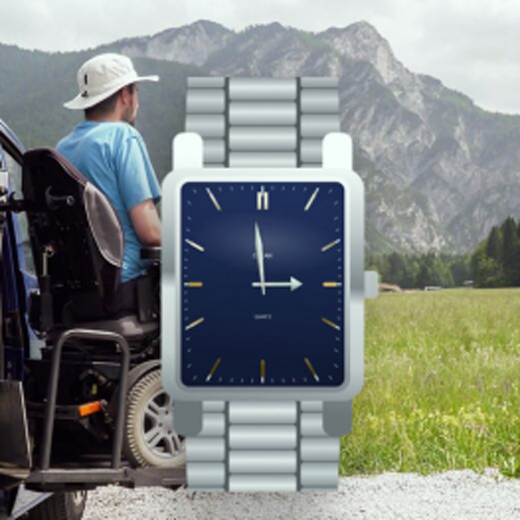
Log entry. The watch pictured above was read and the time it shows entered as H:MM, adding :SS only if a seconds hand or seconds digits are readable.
2:59
